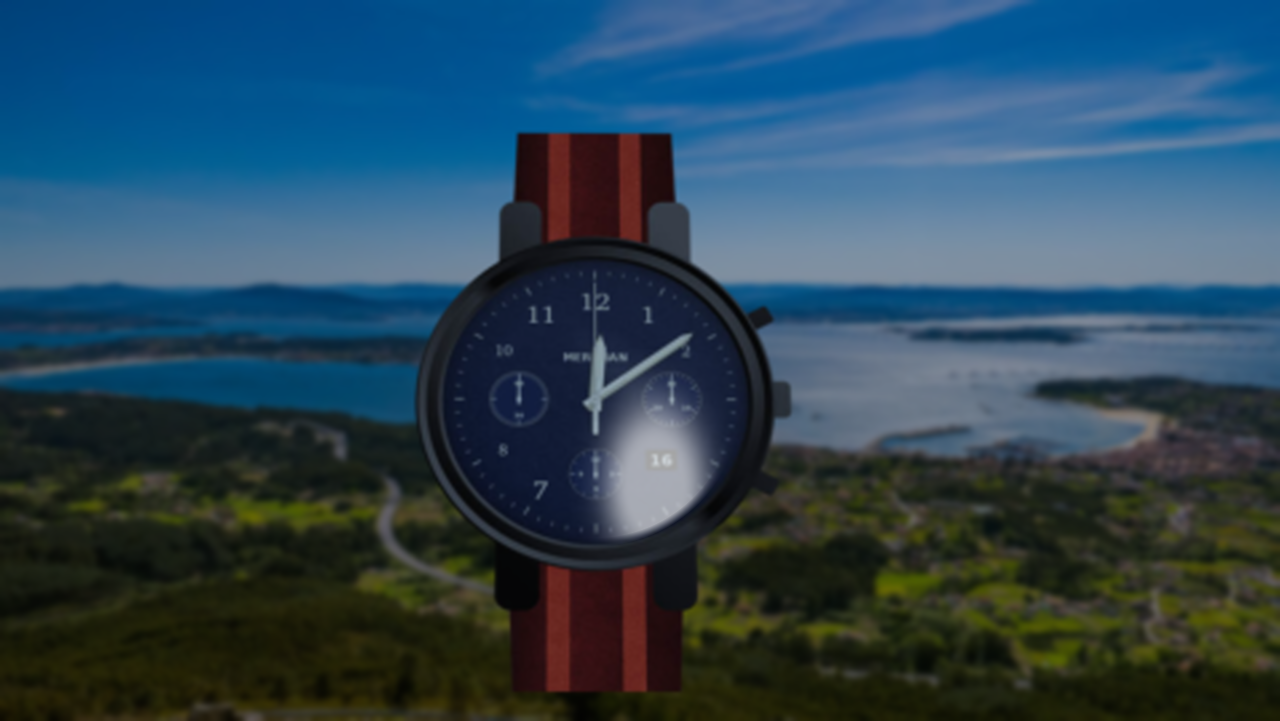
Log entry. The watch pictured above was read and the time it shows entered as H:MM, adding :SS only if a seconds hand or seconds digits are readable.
12:09
